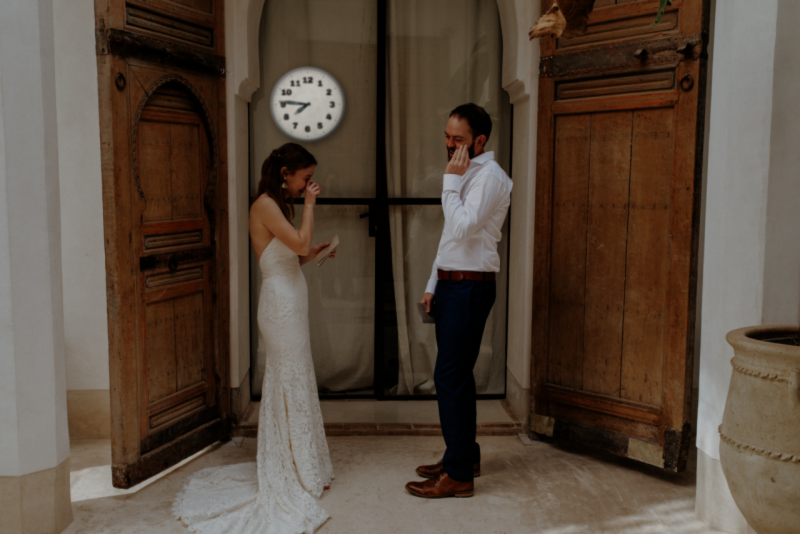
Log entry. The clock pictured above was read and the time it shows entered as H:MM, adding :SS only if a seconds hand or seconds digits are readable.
7:46
